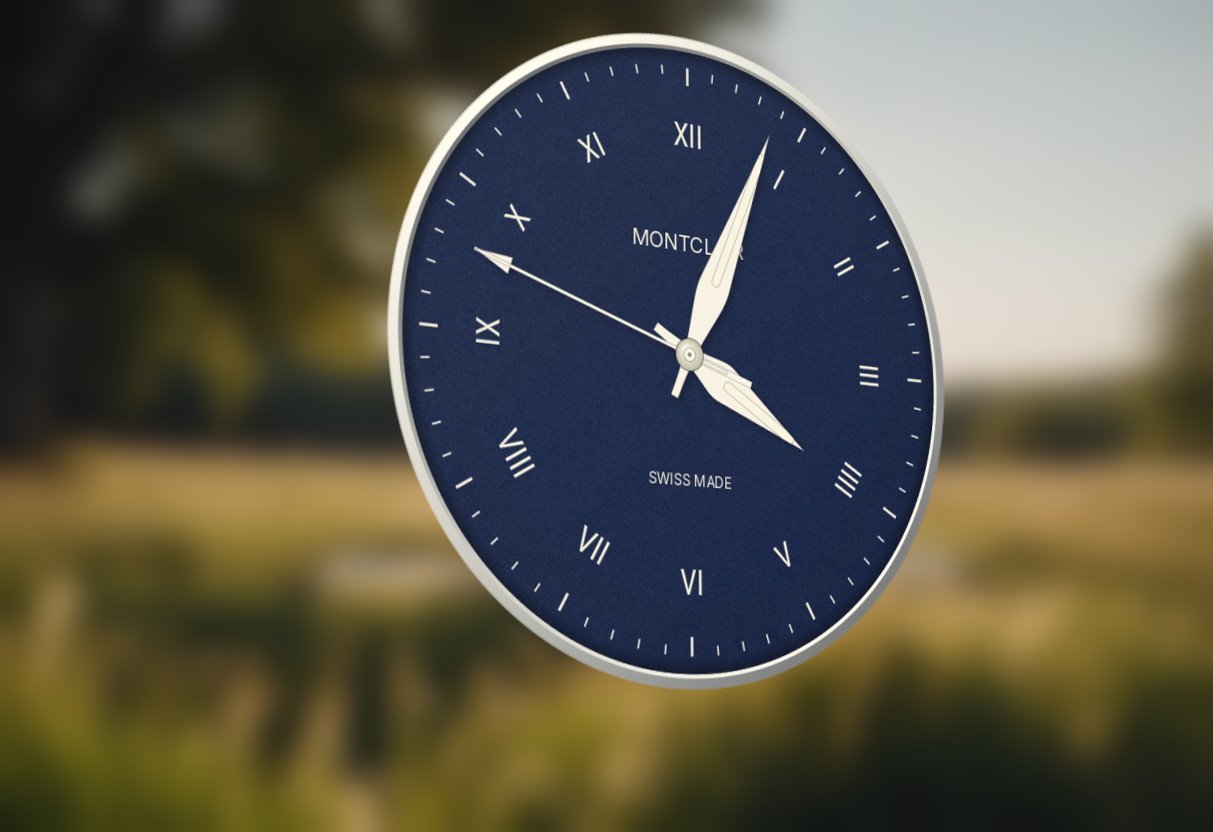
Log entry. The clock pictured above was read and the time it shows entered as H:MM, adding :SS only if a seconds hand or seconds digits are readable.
4:03:48
